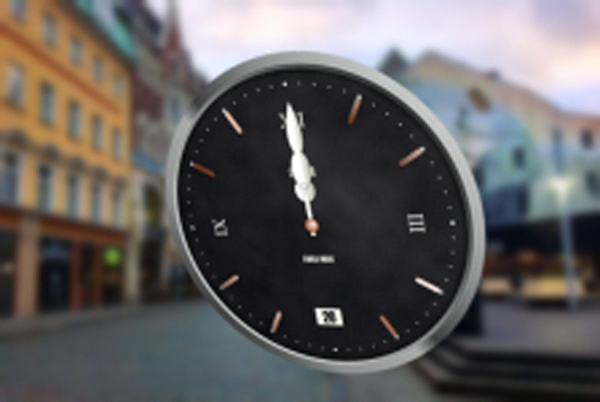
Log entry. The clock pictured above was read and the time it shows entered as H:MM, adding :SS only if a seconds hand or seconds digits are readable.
12:00
